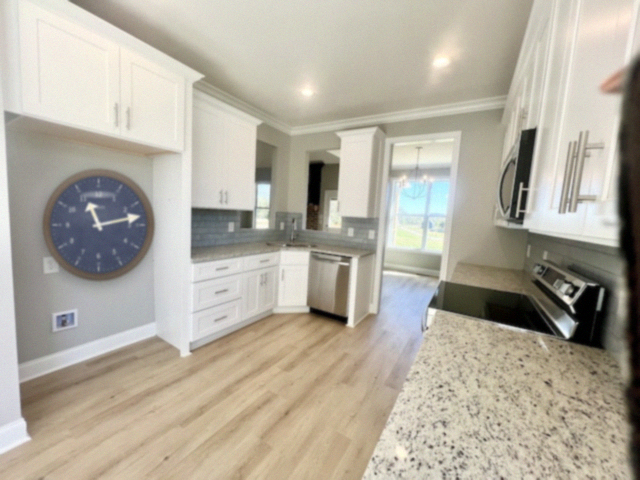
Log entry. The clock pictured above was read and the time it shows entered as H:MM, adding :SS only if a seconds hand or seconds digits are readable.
11:13
